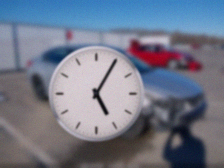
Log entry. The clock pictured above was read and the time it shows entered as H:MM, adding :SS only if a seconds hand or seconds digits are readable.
5:05
